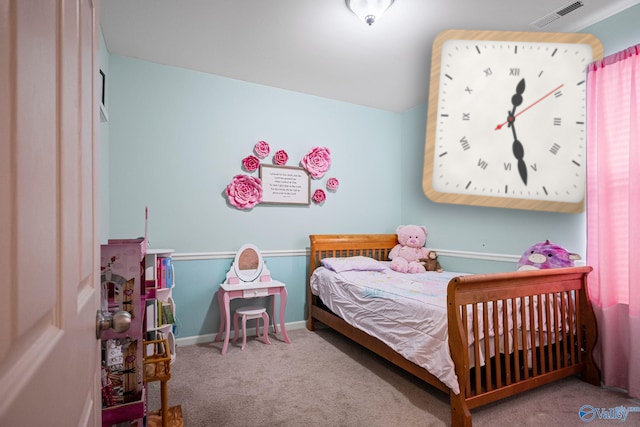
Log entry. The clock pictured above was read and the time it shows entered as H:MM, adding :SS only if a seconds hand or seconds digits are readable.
12:27:09
